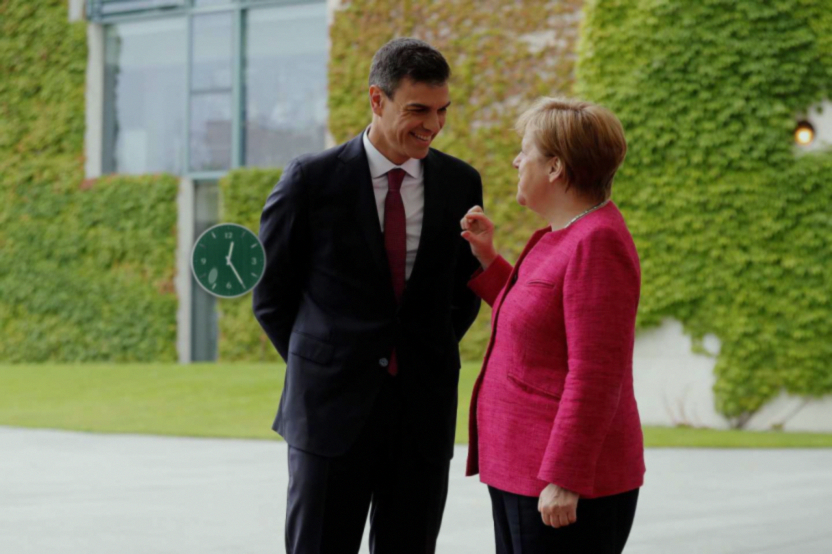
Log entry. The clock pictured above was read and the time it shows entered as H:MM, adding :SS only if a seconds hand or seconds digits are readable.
12:25
